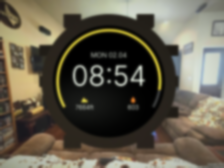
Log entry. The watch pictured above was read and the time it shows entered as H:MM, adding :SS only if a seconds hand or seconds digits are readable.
8:54
